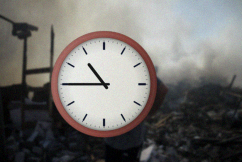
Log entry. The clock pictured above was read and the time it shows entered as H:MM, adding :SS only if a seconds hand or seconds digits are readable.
10:45
